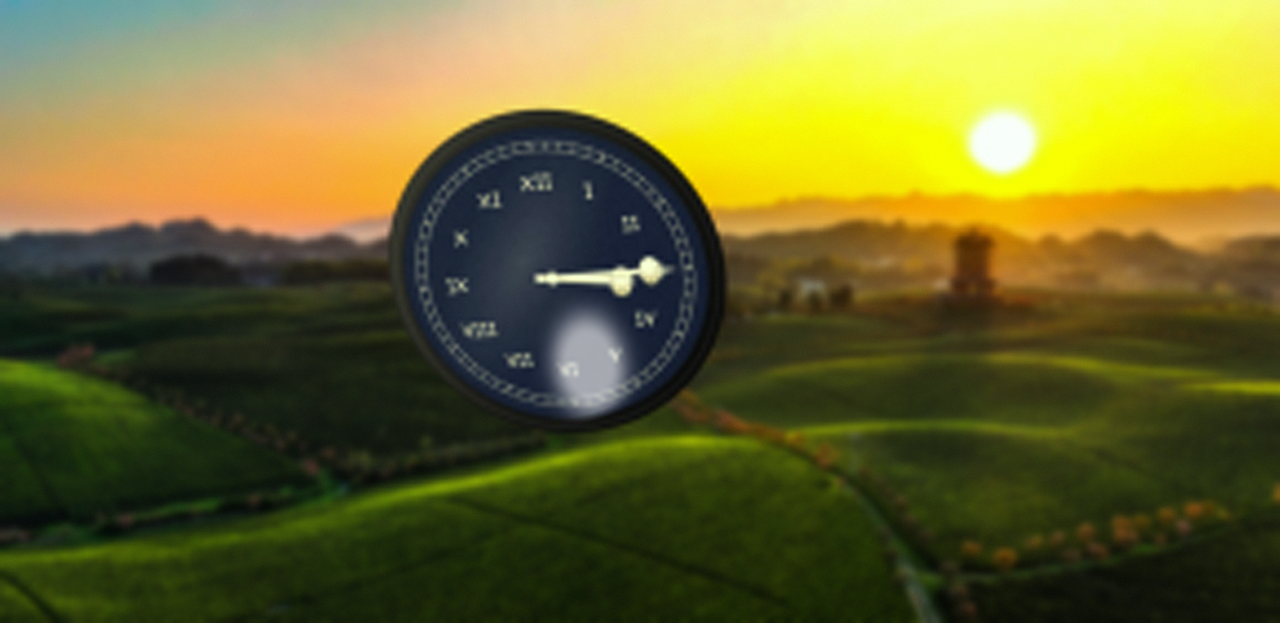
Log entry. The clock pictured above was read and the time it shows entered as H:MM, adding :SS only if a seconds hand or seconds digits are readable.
3:15
